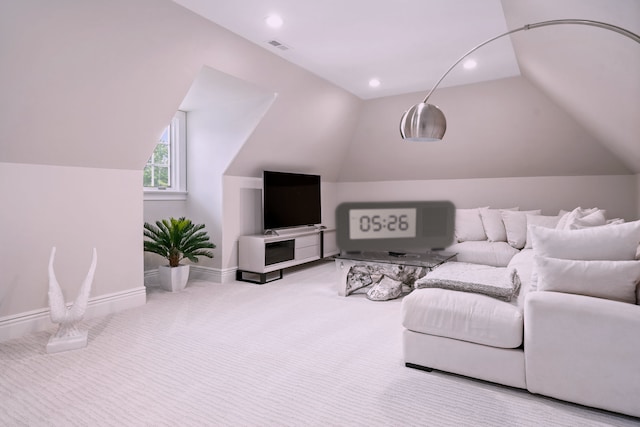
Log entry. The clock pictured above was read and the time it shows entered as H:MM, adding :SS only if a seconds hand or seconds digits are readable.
5:26
